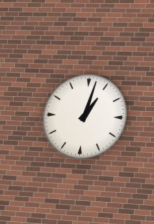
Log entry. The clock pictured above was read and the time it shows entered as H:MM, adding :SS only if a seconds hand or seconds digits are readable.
1:02
